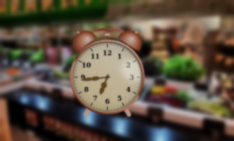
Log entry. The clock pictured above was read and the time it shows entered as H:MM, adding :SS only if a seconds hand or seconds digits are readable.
6:44
